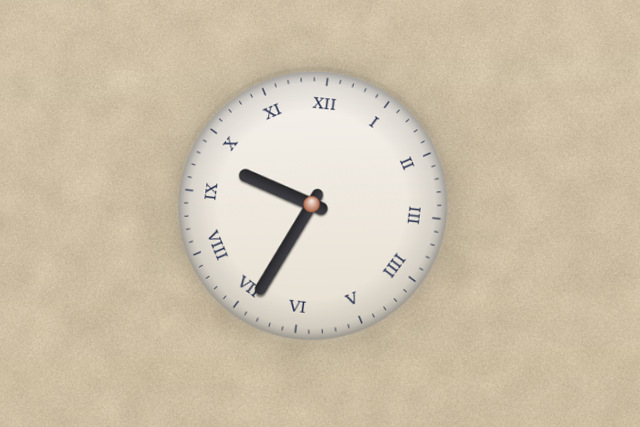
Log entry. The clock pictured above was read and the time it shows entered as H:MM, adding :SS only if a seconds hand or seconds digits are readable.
9:34
